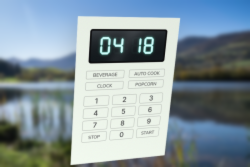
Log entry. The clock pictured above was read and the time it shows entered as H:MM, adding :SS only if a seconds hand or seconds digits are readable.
4:18
